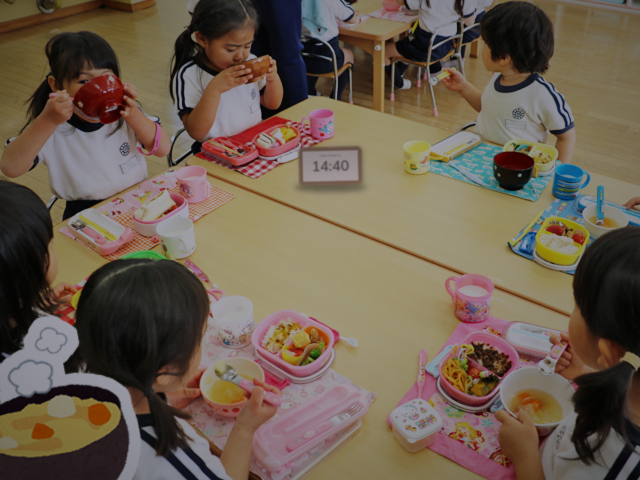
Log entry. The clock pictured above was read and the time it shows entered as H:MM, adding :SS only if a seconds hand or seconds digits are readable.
14:40
